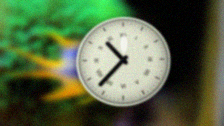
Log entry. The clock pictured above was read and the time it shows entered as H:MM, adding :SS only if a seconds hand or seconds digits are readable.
10:37
